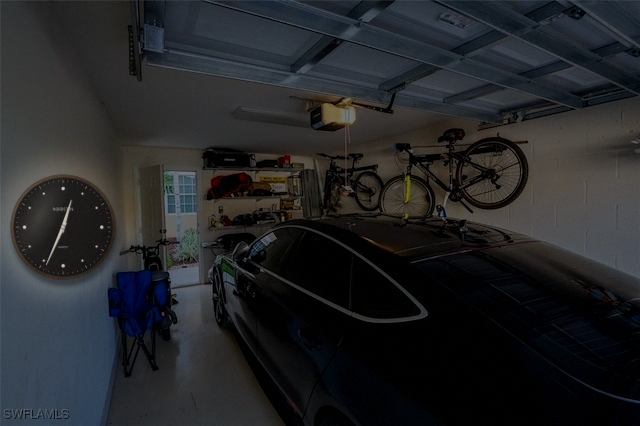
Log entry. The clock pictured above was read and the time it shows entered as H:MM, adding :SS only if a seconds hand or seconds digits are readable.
12:34
